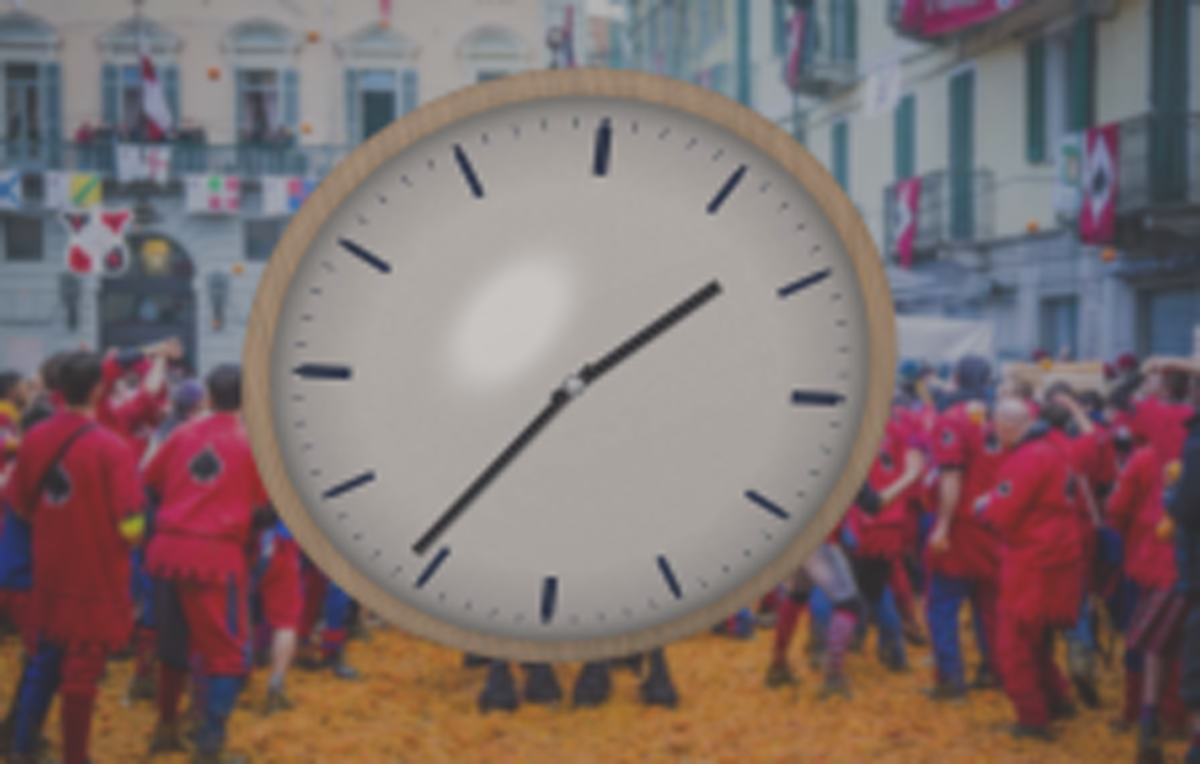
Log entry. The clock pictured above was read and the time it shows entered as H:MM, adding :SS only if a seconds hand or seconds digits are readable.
1:36
